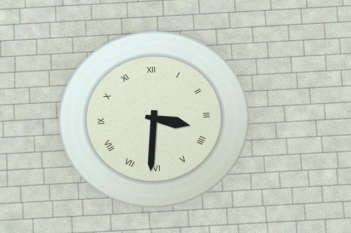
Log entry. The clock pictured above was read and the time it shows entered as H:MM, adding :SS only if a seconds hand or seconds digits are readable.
3:31
